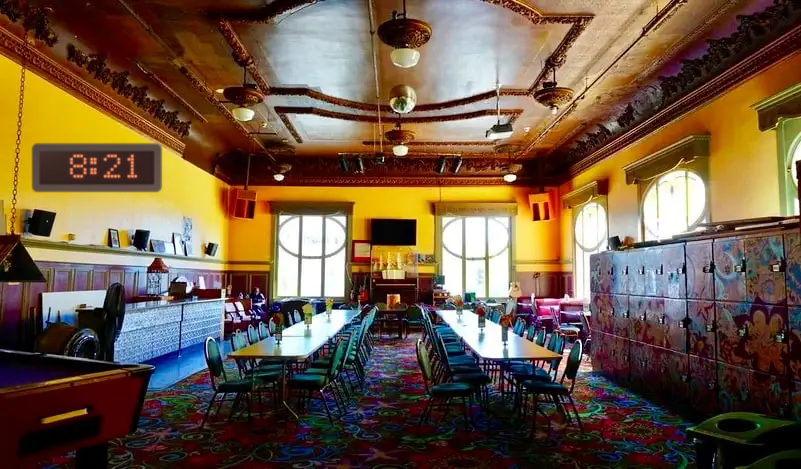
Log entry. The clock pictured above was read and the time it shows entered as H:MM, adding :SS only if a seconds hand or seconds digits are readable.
8:21
